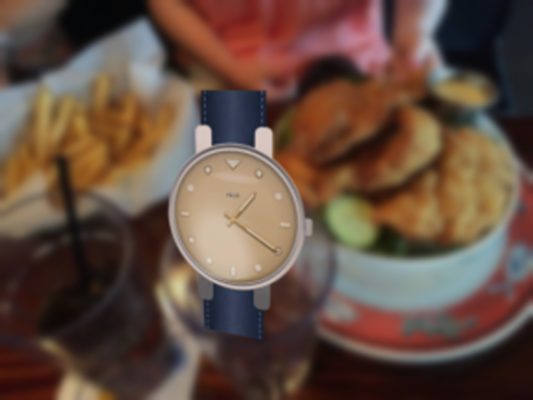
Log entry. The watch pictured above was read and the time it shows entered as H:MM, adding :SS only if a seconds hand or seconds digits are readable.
1:20
